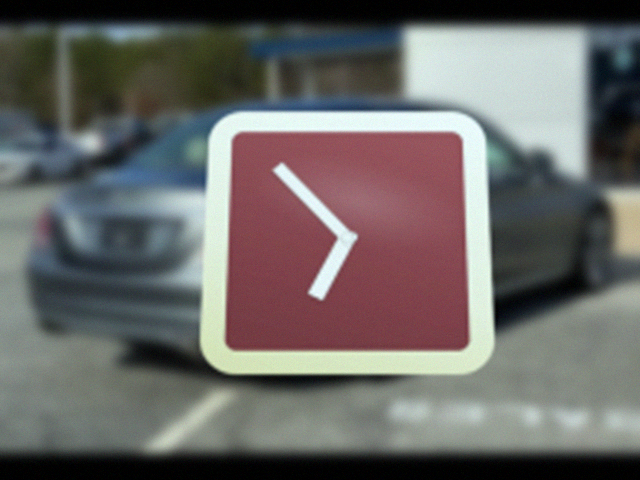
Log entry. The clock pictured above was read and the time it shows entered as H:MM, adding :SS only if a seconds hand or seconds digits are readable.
6:53
